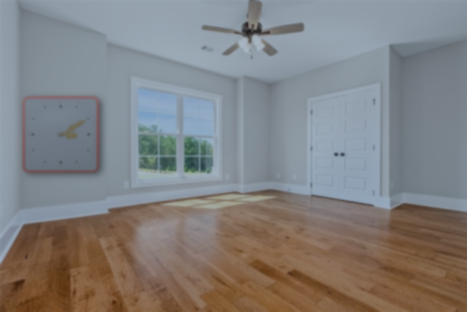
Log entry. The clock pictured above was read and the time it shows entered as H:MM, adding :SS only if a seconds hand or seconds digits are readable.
3:10
